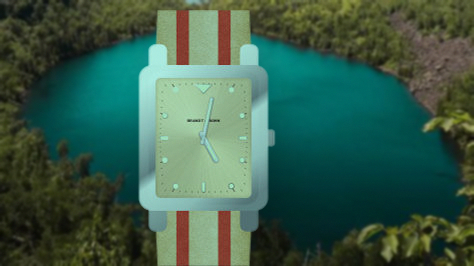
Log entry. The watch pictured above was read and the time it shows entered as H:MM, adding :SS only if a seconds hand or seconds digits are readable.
5:02
